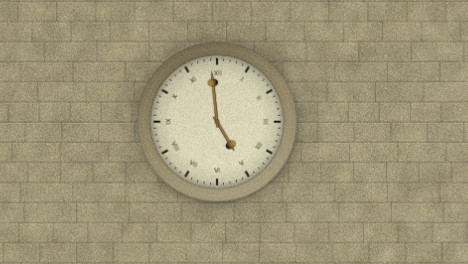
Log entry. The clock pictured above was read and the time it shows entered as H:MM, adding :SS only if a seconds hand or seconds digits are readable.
4:59
